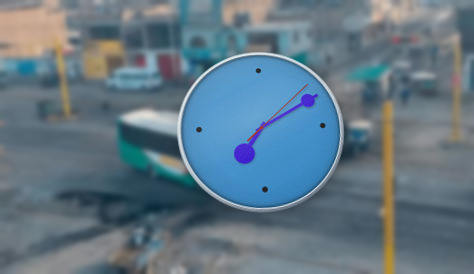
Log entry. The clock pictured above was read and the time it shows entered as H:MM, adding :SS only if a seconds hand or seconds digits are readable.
7:10:08
